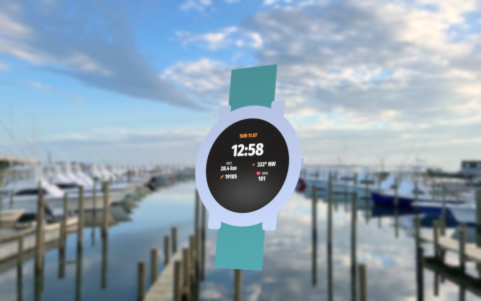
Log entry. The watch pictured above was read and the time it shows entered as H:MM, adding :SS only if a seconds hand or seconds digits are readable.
12:58
